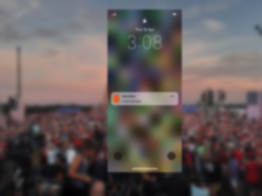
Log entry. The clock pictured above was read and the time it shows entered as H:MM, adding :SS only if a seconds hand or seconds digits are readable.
3:08
